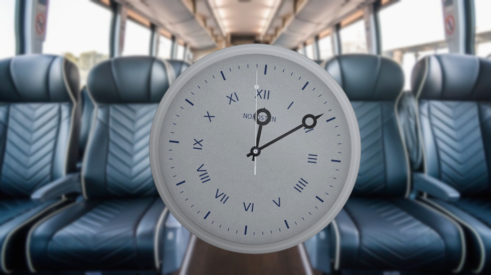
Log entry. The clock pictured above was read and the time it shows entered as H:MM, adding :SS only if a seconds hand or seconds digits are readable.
12:08:59
